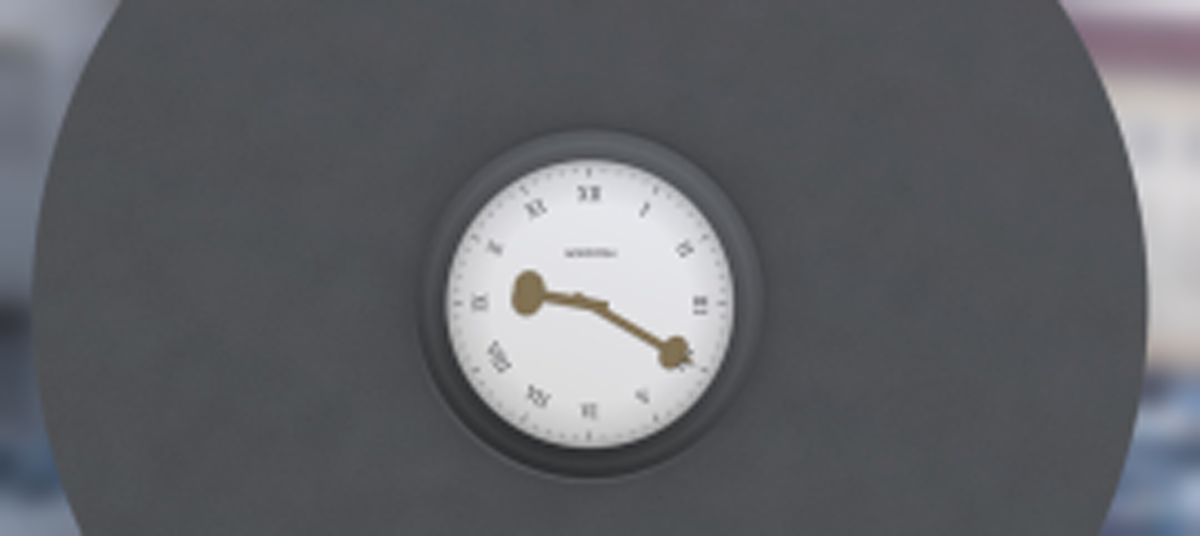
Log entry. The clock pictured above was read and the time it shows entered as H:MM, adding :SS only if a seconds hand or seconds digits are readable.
9:20
